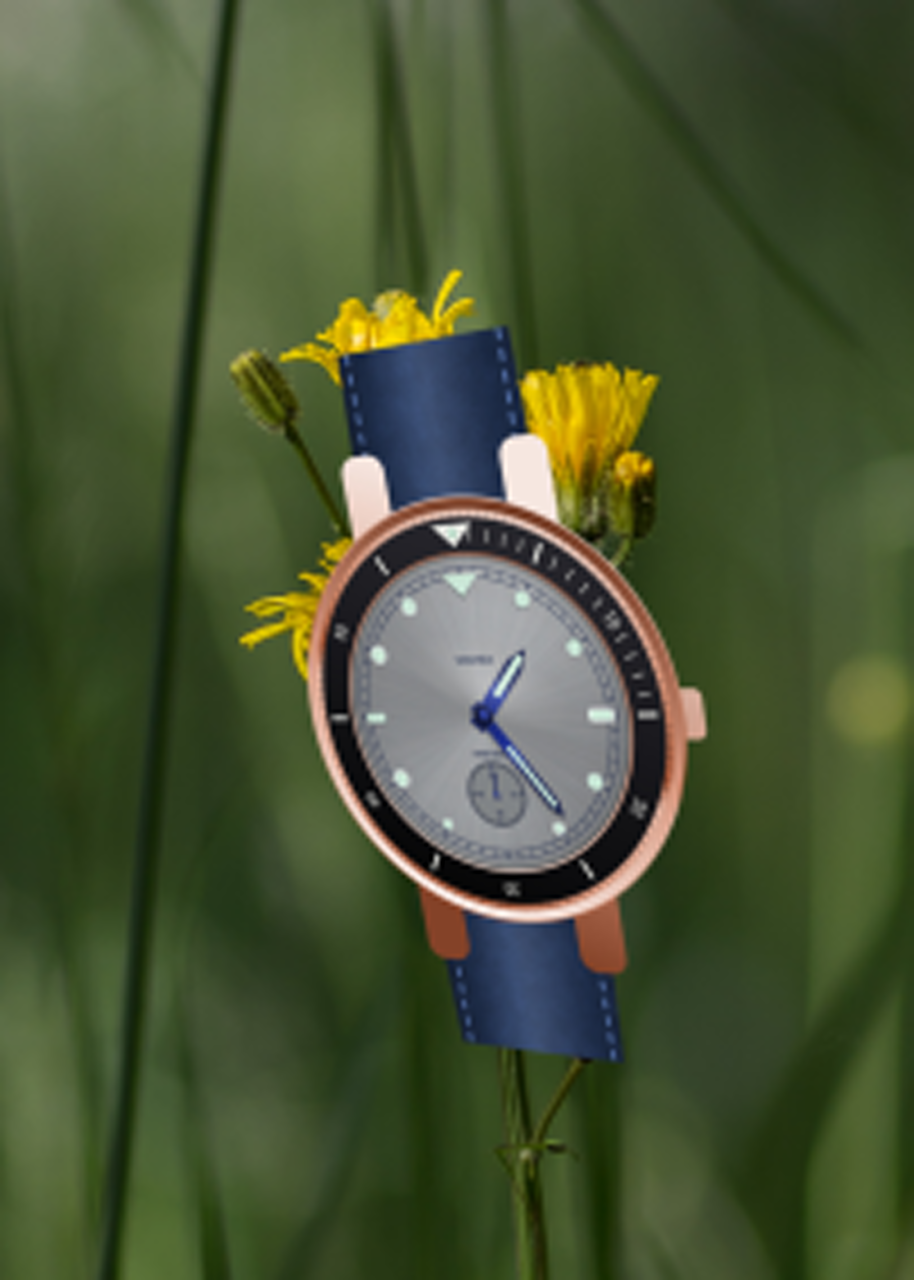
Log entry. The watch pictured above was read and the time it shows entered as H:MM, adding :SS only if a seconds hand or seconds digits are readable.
1:24
